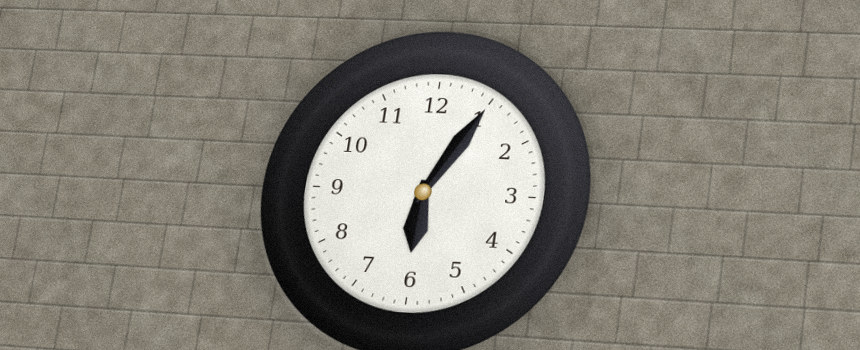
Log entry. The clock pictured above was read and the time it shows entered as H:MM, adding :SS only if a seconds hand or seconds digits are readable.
6:05
